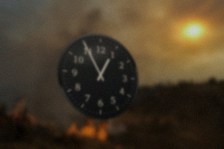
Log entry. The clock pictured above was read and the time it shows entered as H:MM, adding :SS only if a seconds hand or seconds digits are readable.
12:55
